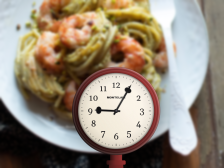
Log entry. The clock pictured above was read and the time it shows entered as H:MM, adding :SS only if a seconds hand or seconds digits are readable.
9:05
